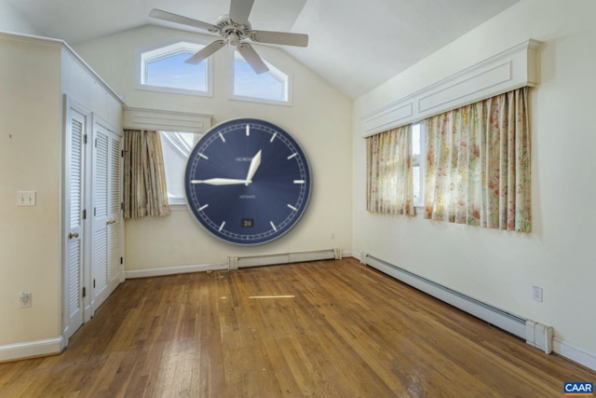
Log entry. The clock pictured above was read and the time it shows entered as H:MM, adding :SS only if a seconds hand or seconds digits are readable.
12:45
